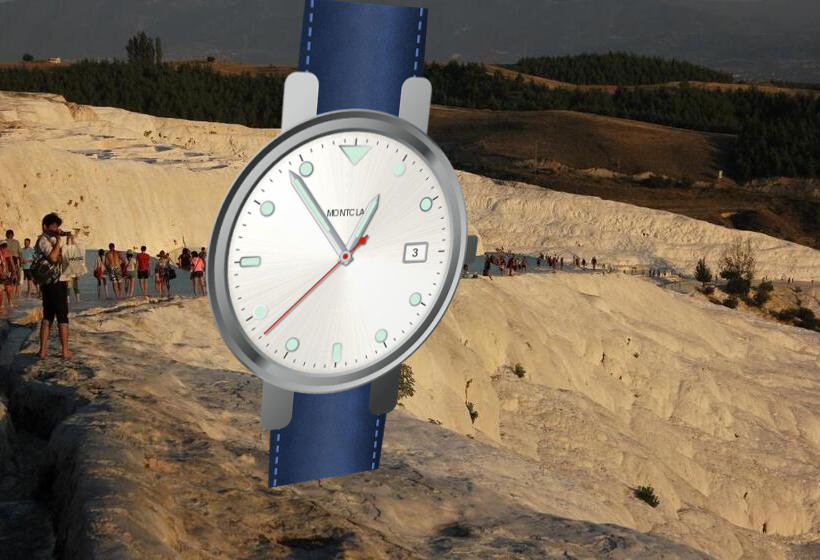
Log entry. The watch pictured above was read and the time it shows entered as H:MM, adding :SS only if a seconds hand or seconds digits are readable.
12:53:38
